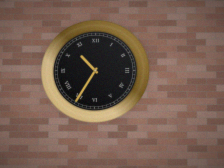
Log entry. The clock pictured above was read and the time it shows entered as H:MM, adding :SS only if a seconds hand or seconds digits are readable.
10:35
